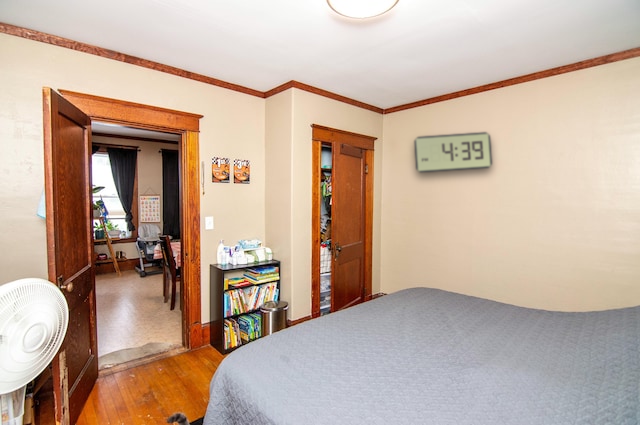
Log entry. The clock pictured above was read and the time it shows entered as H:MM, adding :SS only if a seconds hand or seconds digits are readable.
4:39
